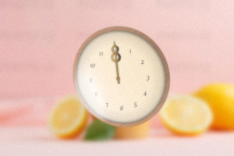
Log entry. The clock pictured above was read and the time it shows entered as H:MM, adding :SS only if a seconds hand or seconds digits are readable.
12:00
